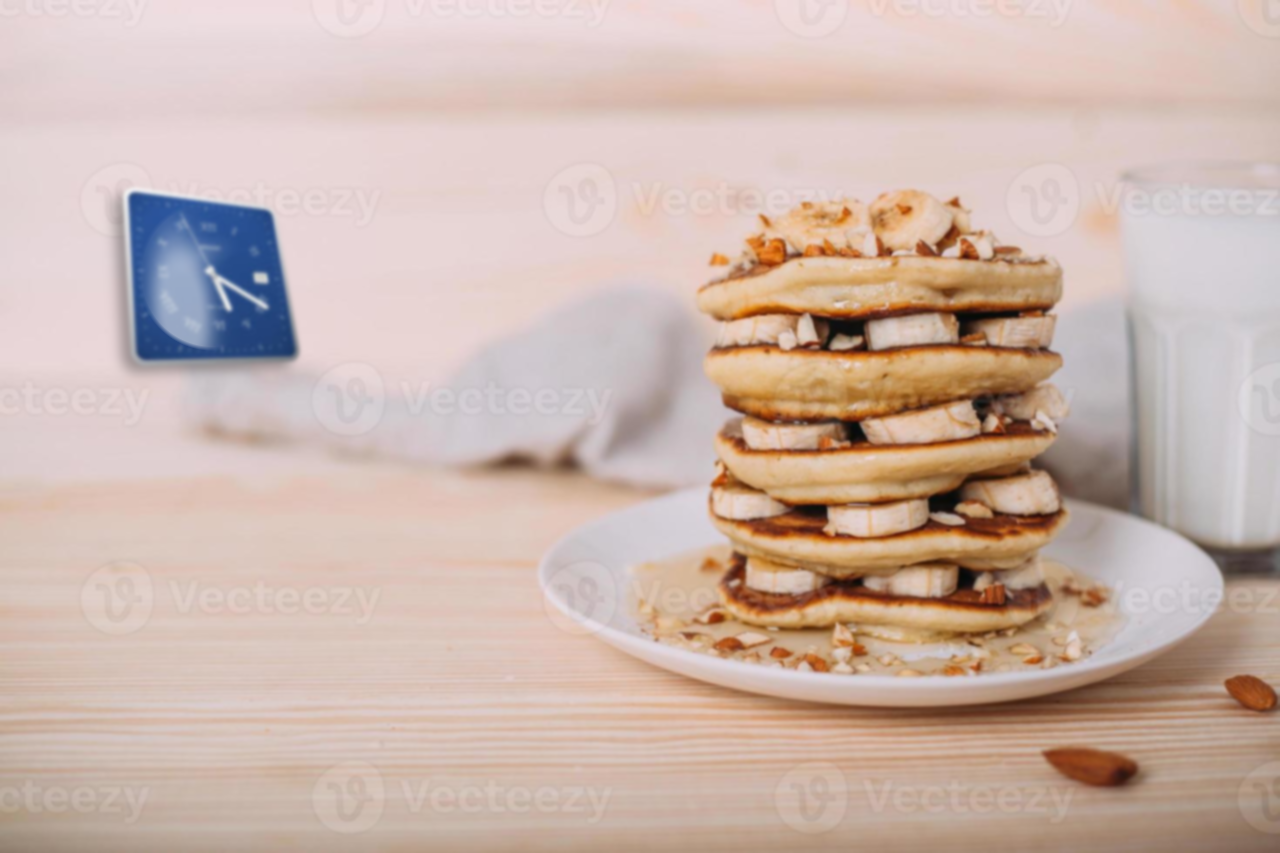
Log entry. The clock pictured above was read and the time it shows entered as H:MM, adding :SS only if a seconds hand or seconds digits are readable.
5:19:56
